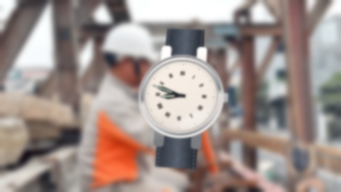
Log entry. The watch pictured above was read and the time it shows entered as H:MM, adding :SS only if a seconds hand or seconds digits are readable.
8:48
